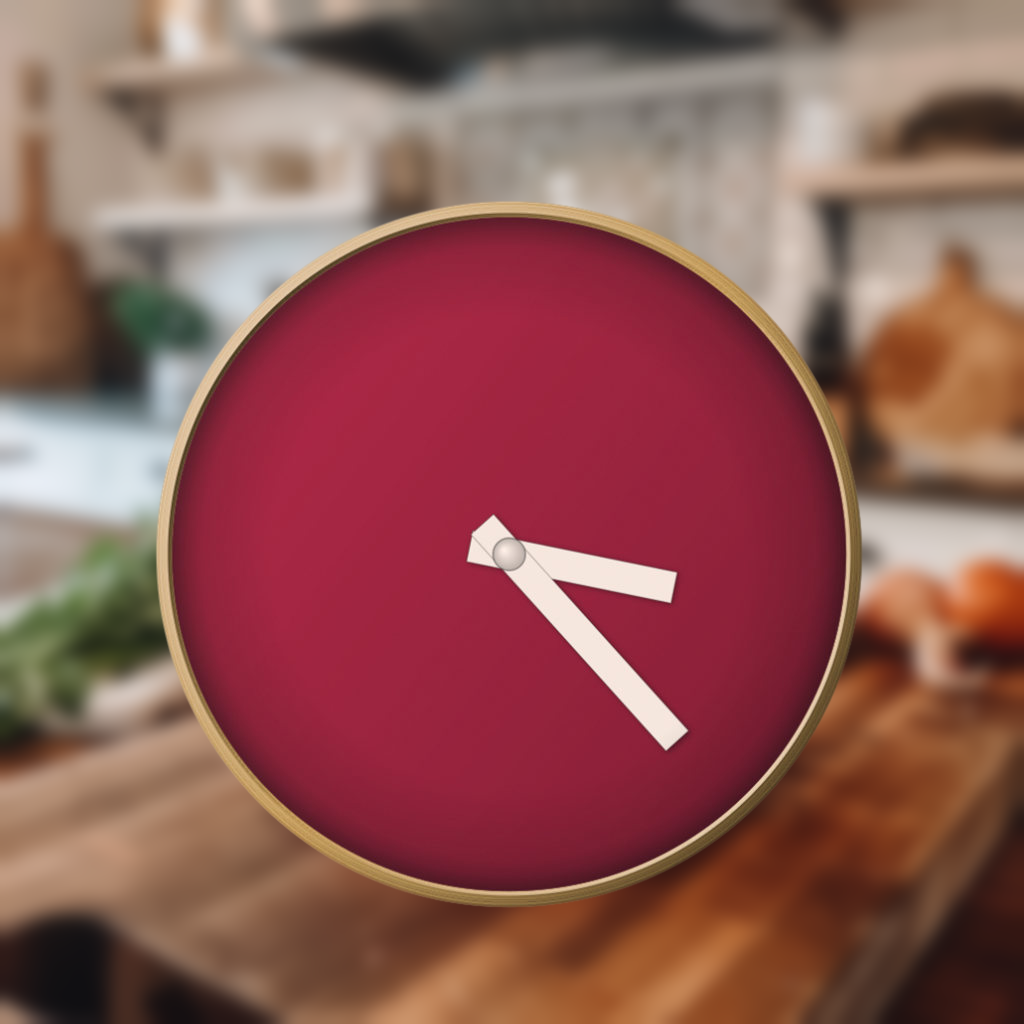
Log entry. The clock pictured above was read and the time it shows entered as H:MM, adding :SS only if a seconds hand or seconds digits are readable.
3:23
